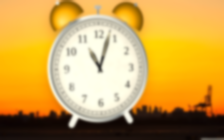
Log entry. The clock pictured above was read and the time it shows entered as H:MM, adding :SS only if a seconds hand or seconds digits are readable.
11:03
